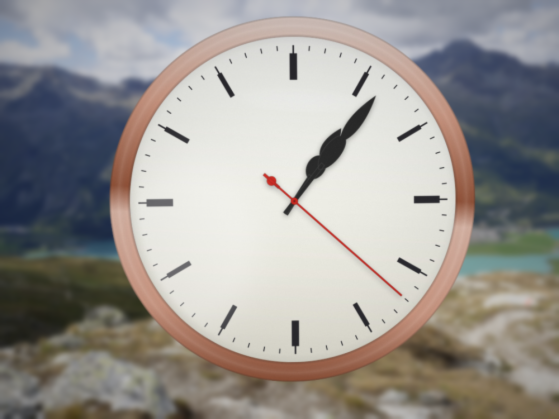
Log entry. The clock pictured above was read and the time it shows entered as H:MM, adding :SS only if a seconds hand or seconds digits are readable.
1:06:22
